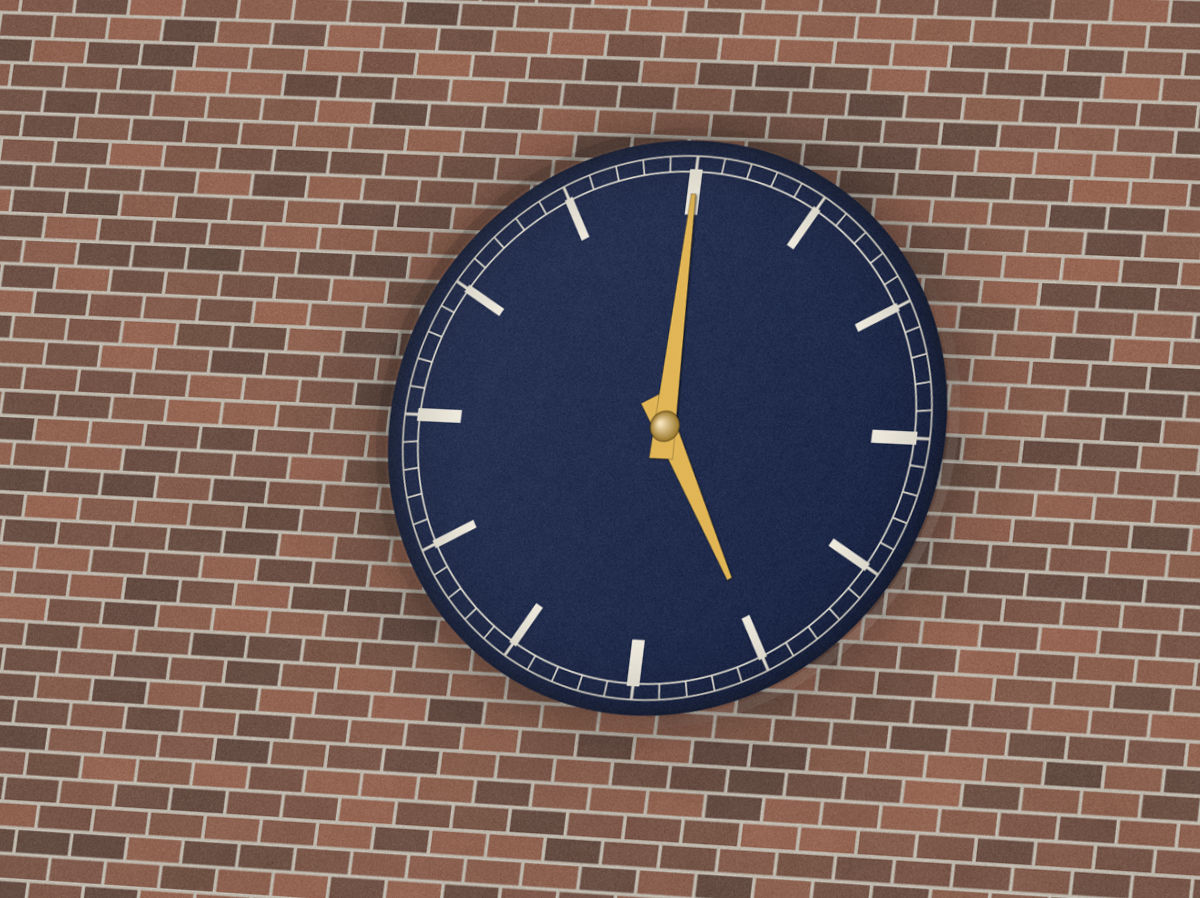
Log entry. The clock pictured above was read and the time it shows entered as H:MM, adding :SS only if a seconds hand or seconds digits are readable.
5:00
